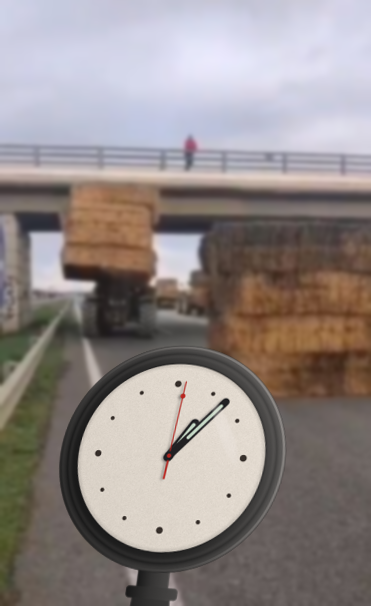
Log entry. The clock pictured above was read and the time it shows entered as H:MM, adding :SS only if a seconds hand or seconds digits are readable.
1:07:01
